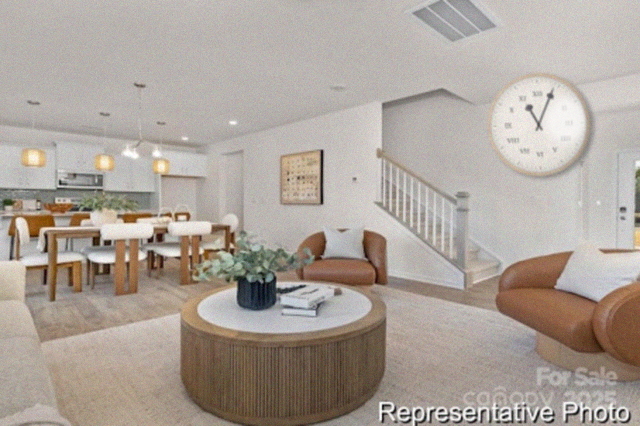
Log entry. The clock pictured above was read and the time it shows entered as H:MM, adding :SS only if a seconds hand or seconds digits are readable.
11:04
